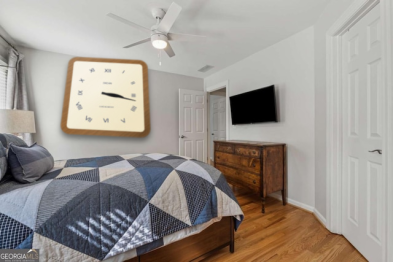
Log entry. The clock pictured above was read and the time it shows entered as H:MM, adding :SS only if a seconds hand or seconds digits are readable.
3:17
